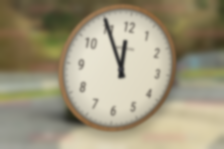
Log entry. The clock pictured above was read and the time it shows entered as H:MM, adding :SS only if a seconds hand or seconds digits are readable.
11:55
